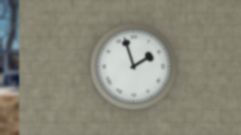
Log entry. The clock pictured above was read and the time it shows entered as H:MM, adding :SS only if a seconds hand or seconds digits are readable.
1:57
